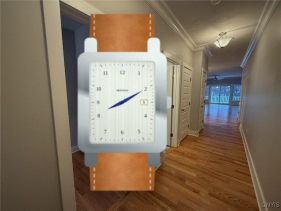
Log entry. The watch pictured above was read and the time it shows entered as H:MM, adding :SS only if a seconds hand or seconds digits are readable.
8:10
